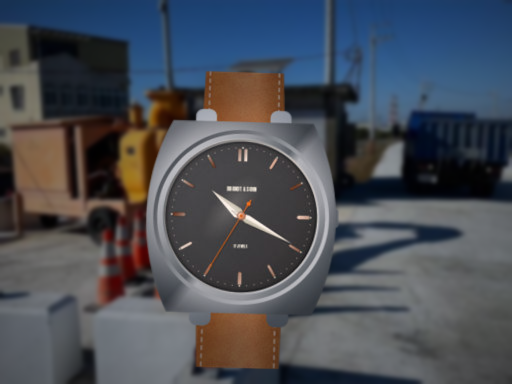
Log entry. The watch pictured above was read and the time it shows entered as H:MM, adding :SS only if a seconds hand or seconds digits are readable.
10:19:35
